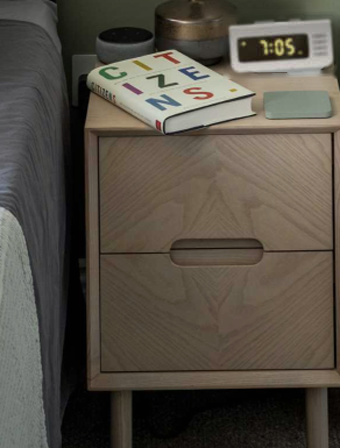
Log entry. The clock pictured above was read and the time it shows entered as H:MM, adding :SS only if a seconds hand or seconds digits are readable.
7:05
